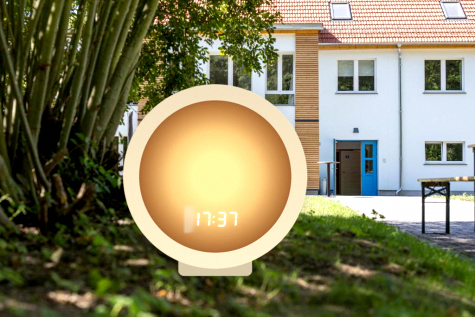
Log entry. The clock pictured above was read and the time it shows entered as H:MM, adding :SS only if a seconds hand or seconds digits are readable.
17:37
